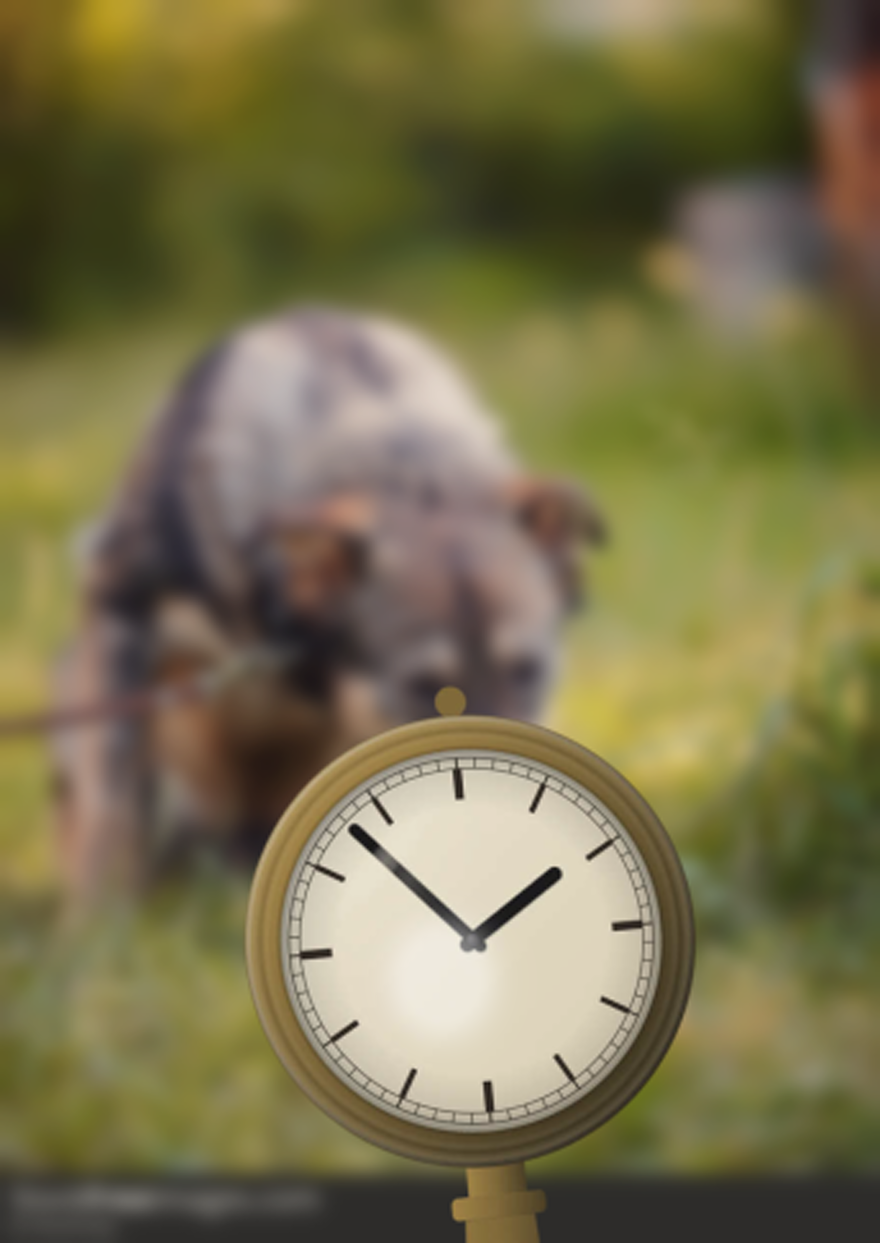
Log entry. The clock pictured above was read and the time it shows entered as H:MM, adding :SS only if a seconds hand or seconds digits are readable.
1:53
